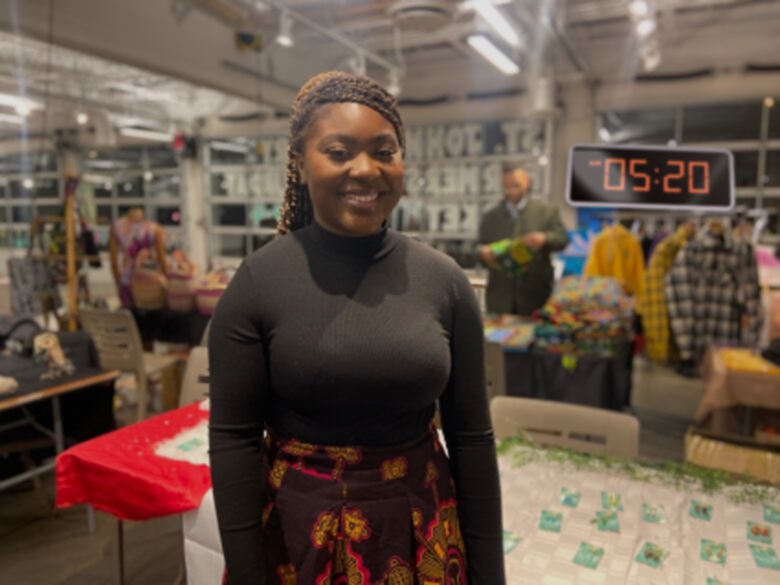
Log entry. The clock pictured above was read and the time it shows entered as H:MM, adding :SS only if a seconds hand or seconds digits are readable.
5:20
